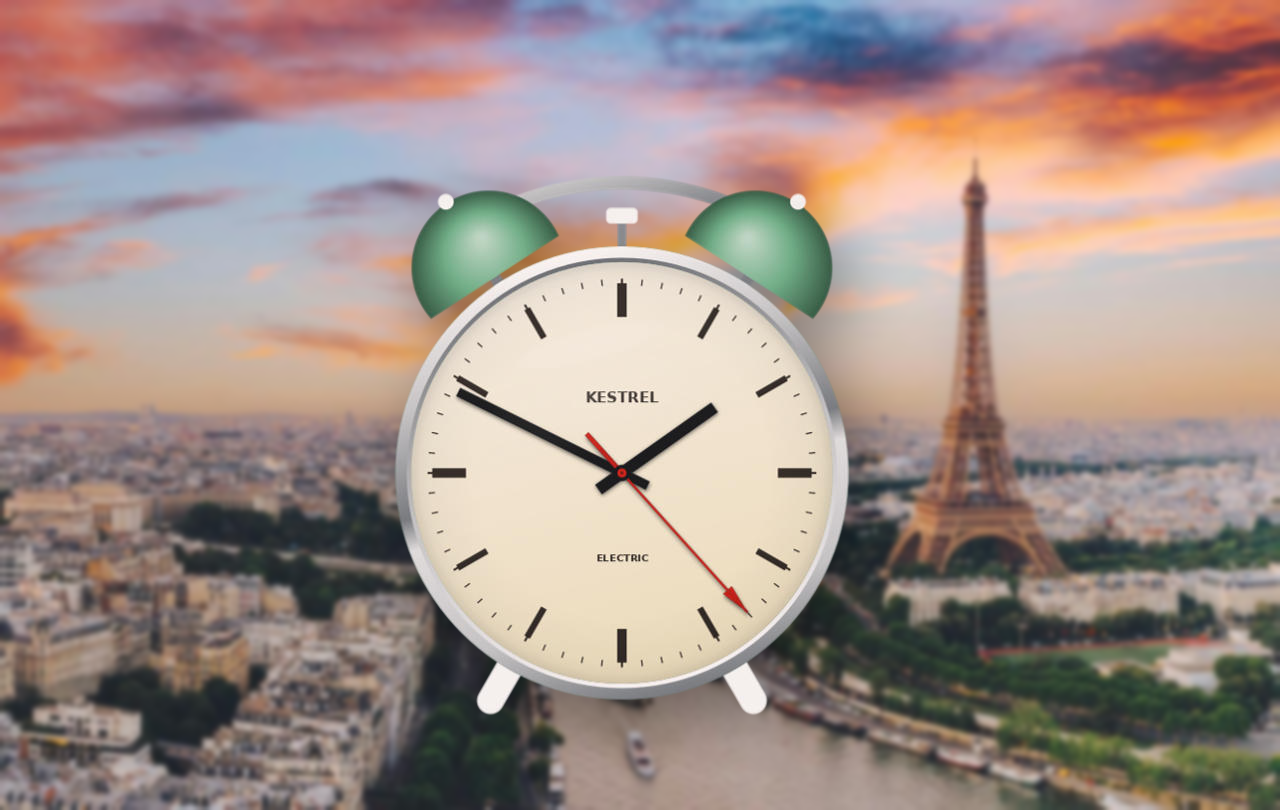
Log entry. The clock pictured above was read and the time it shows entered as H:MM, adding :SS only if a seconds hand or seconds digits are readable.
1:49:23
